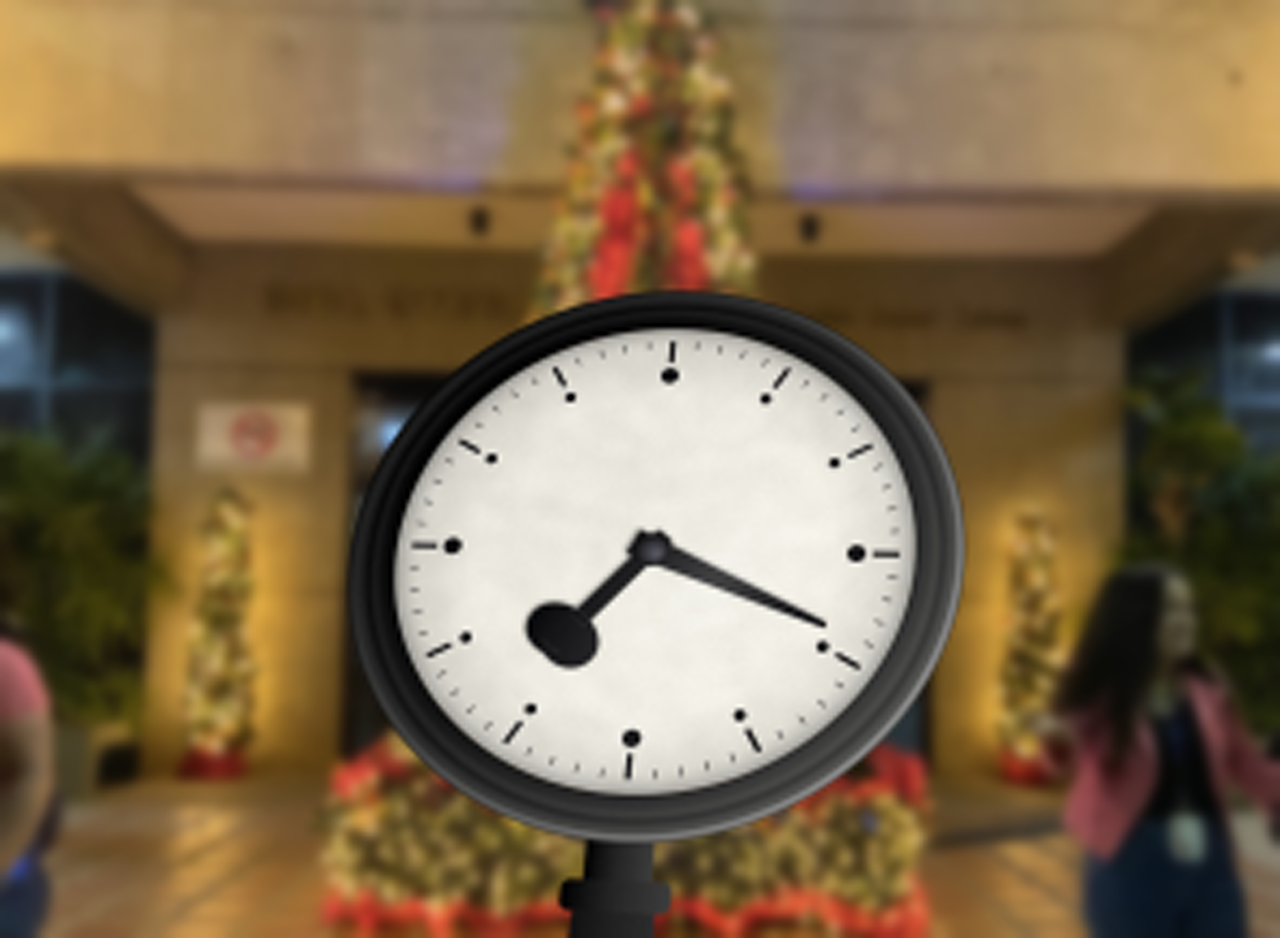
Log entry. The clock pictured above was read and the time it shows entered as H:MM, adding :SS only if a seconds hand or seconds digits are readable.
7:19
